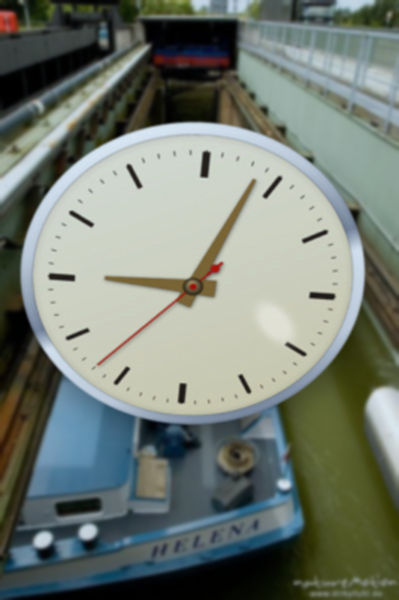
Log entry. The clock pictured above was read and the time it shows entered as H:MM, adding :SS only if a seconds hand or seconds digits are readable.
9:03:37
